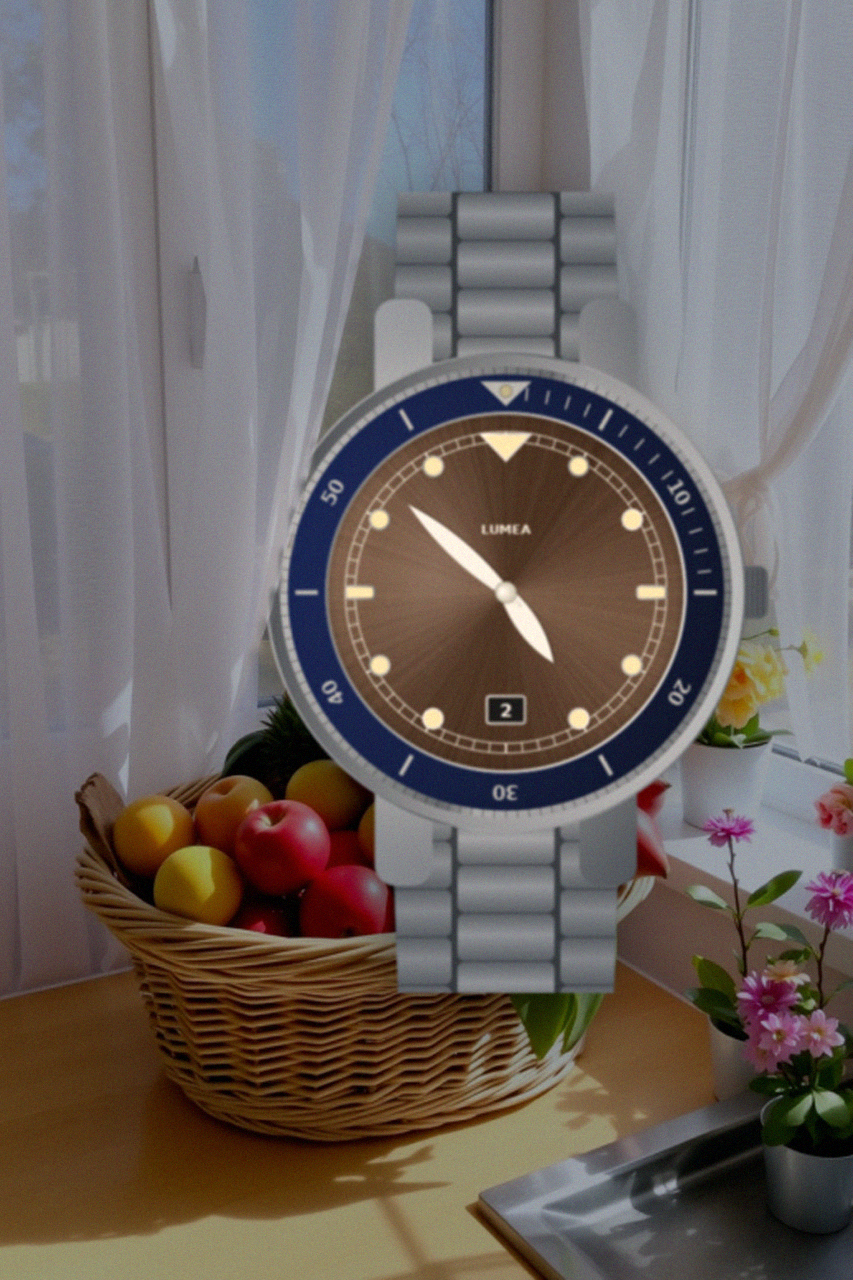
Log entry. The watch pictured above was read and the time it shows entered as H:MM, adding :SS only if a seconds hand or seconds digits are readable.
4:52
